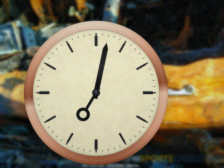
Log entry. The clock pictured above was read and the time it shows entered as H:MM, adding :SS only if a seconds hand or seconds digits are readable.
7:02
